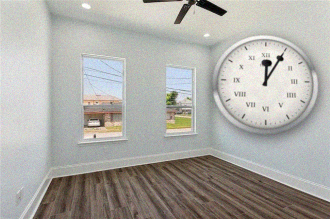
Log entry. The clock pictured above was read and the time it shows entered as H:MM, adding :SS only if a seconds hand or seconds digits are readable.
12:05
